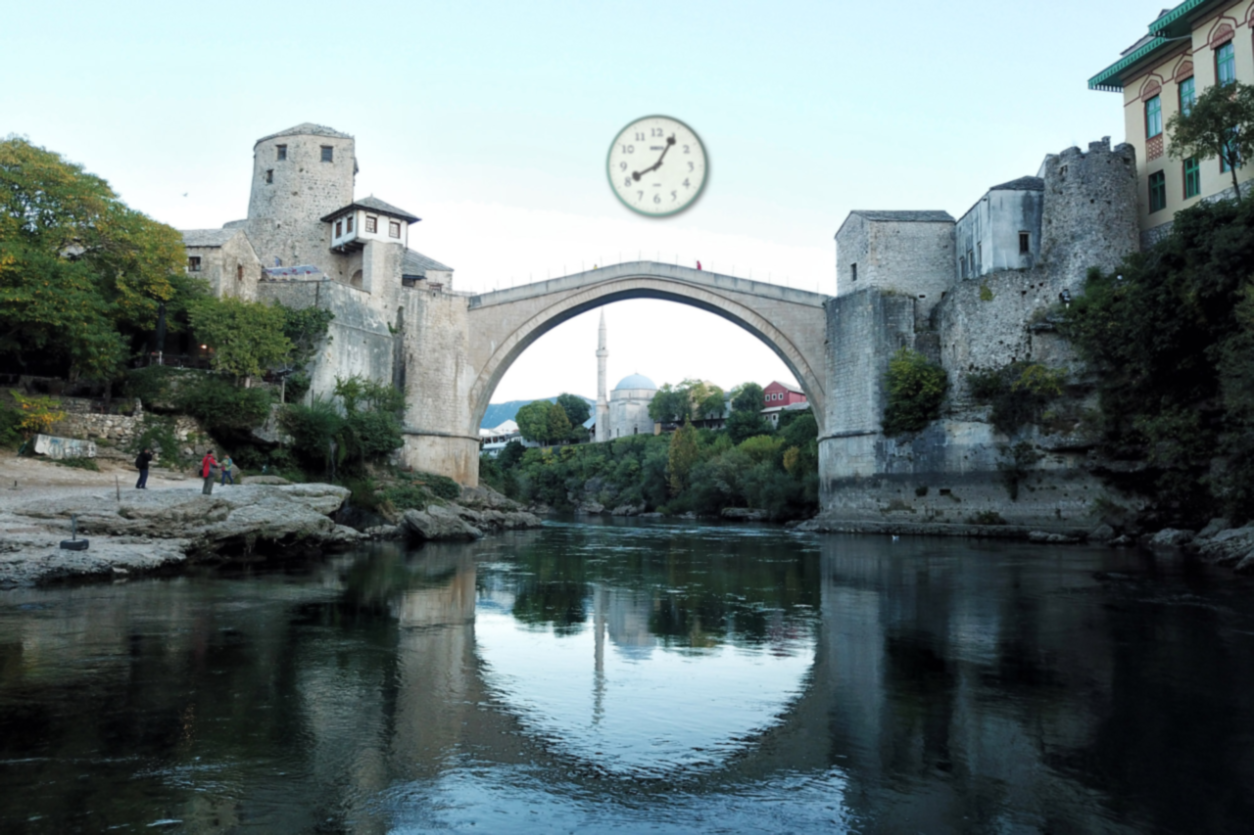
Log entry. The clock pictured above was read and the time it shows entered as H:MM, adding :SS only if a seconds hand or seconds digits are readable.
8:05
